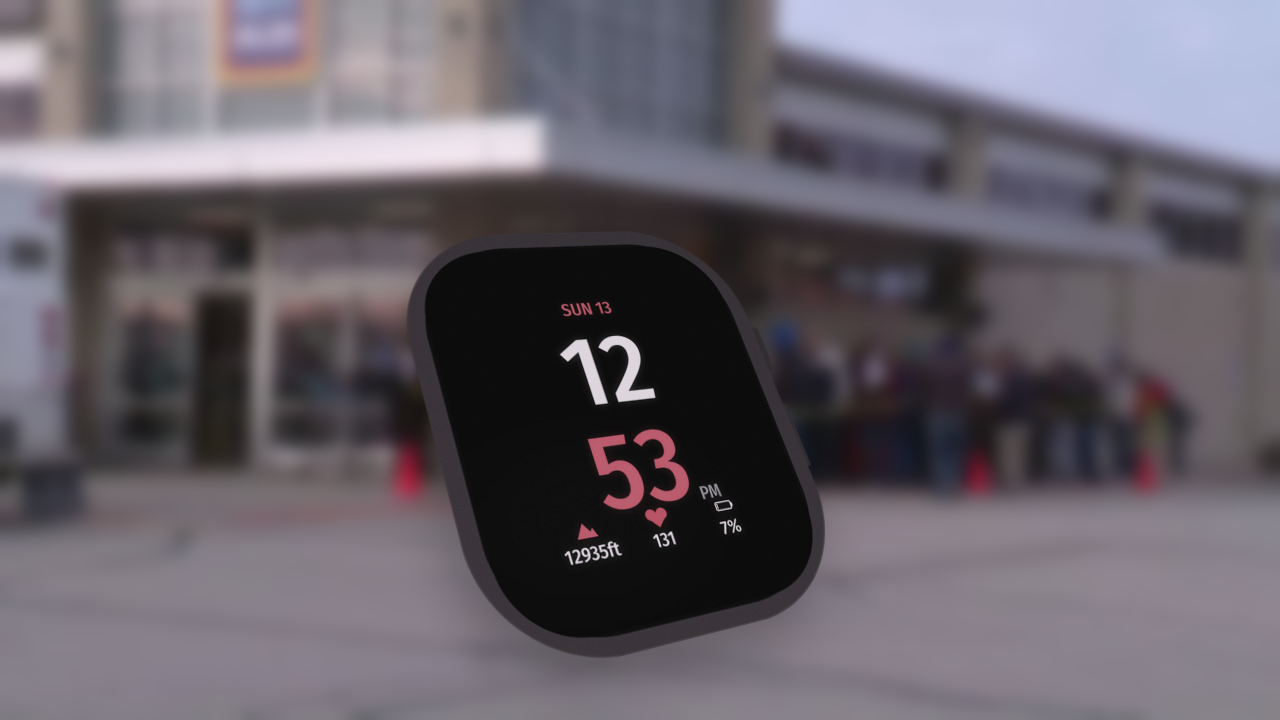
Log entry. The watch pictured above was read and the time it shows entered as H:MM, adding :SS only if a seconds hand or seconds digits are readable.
12:53
